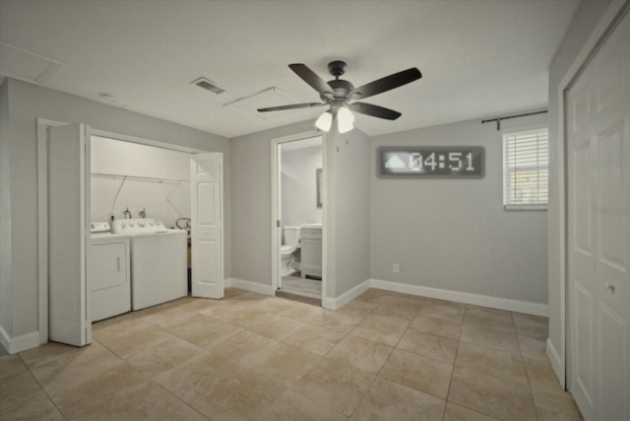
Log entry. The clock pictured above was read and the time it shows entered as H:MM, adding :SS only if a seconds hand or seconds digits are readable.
4:51
